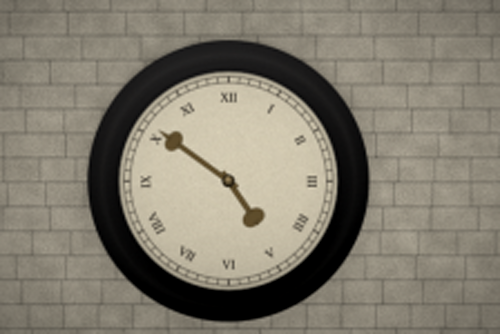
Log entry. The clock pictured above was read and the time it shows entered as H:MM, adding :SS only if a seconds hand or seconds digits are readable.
4:51
